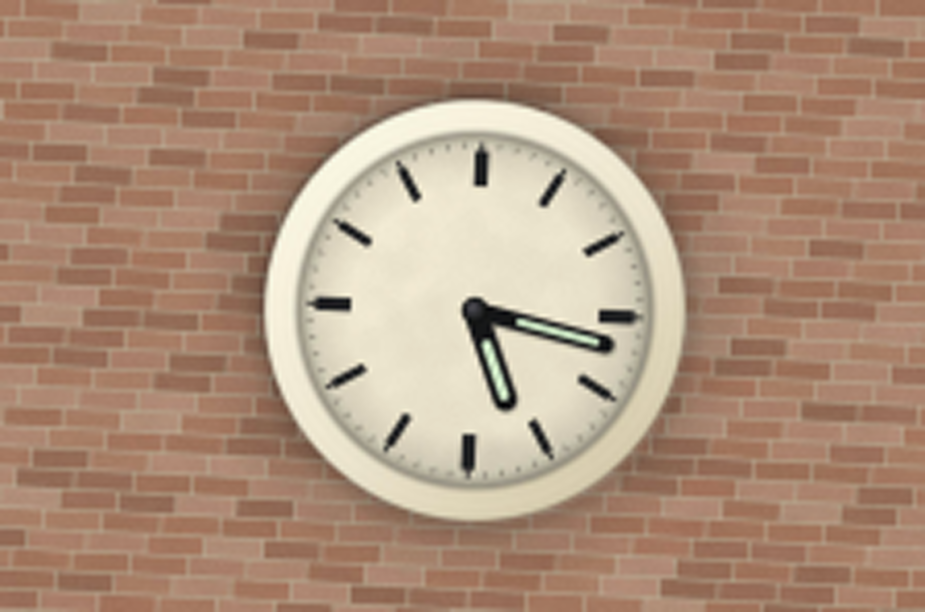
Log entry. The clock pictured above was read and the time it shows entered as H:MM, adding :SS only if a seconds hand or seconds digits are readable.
5:17
